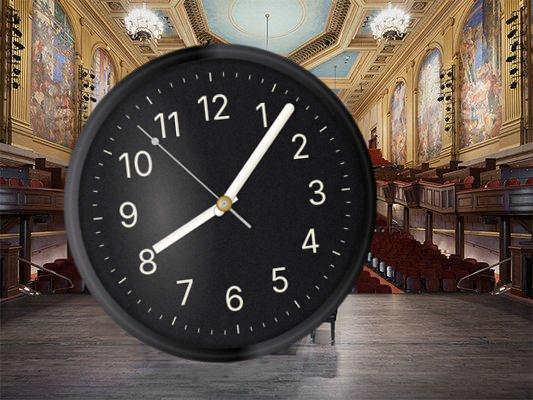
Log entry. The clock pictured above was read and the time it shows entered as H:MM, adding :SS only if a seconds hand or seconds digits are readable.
8:06:53
